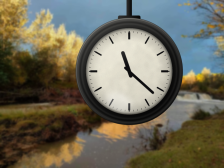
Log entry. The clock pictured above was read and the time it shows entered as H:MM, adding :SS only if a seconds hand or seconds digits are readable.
11:22
